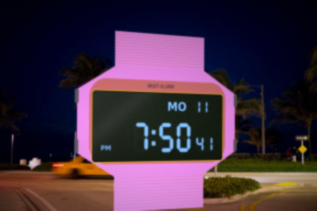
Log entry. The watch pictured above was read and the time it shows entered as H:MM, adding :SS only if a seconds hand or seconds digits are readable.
7:50:41
